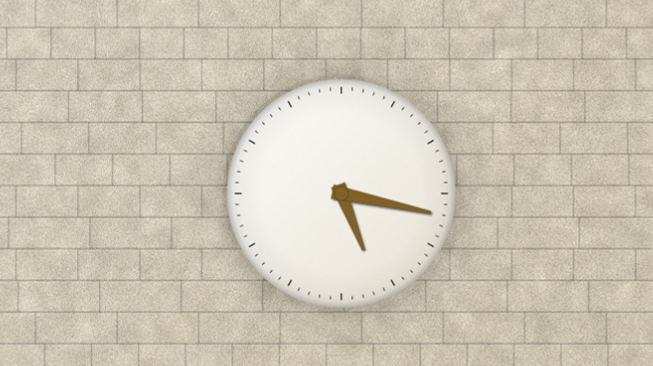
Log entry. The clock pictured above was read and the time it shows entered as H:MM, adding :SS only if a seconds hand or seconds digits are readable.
5:17
